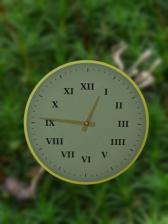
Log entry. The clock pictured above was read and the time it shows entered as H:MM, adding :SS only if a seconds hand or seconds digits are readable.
12:46
